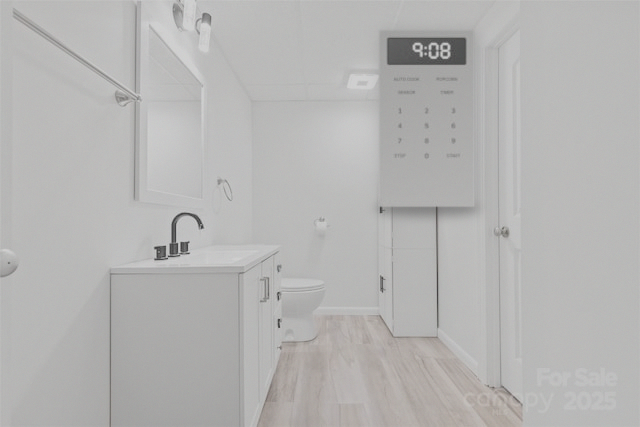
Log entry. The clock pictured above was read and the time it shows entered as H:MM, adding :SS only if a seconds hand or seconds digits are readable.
9:08
